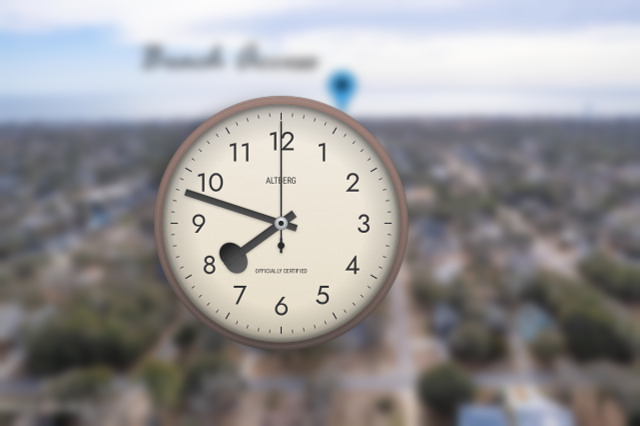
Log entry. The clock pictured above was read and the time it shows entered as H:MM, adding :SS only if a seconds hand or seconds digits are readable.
7:48:00
